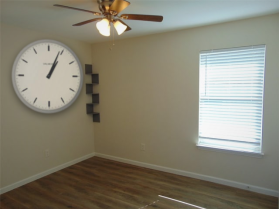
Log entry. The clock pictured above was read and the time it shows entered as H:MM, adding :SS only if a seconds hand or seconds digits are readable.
1:04
